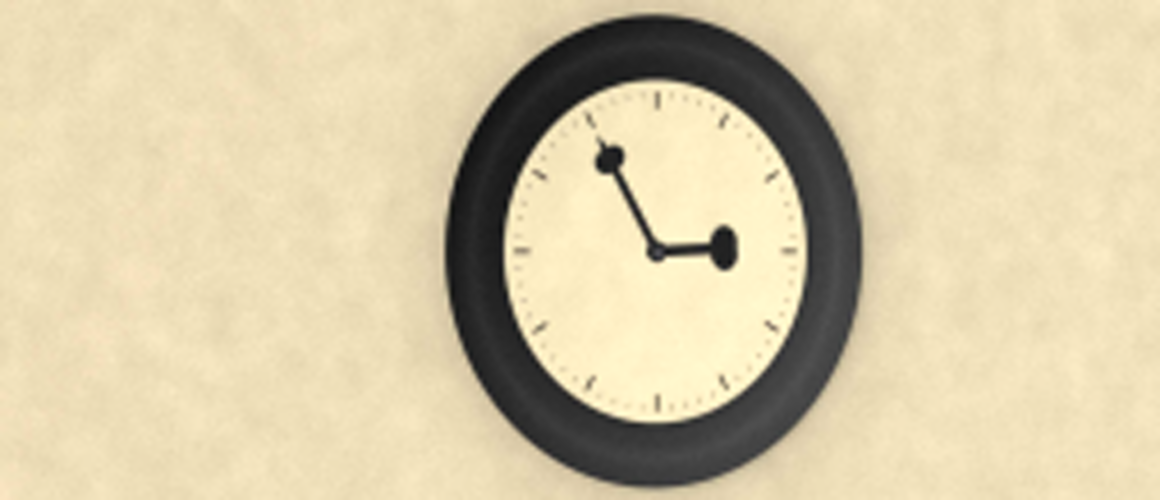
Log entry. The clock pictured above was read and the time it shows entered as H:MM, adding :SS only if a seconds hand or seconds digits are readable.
2:55
